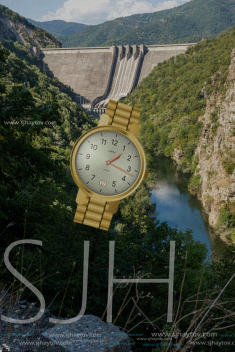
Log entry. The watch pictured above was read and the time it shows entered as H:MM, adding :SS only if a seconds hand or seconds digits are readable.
1:17
